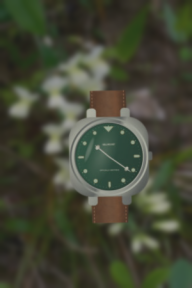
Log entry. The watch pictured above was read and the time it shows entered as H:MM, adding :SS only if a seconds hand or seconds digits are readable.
10:21
